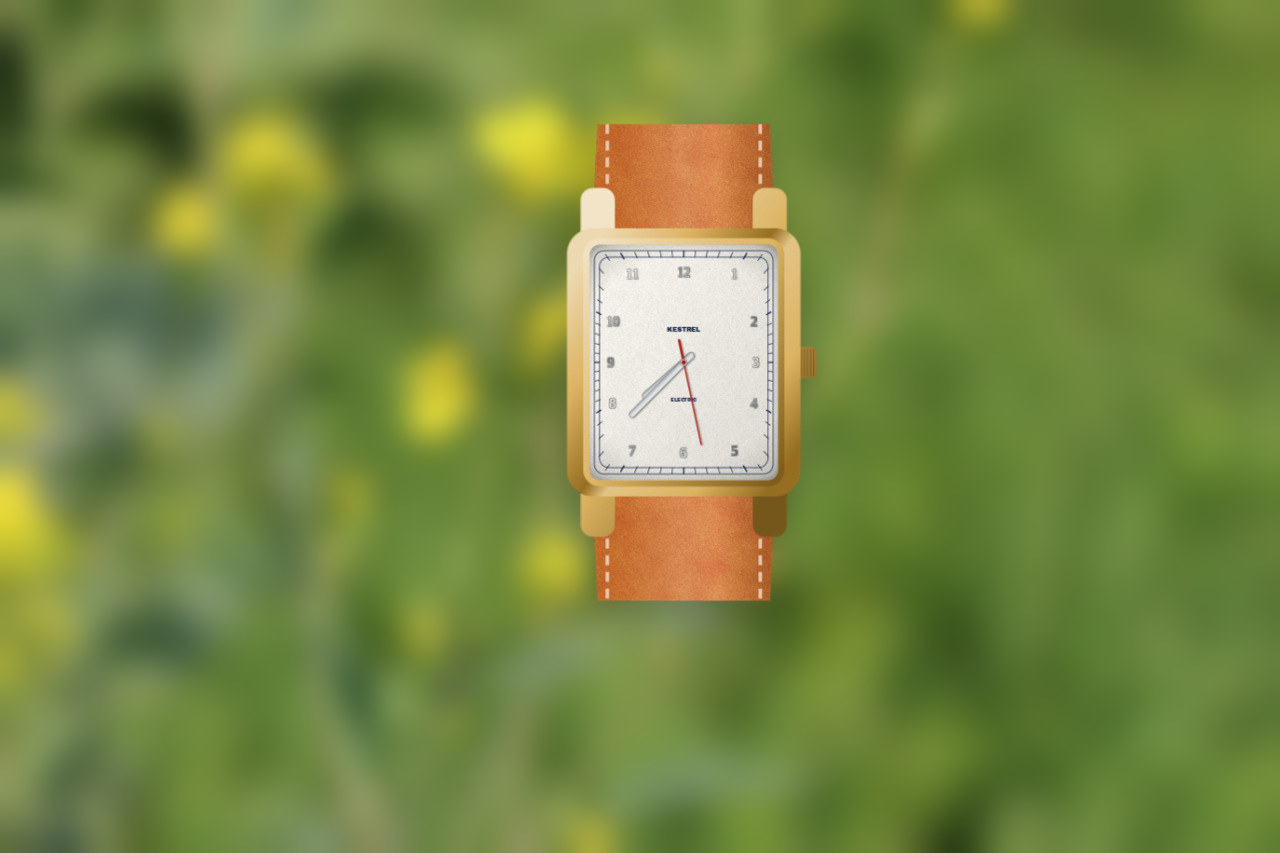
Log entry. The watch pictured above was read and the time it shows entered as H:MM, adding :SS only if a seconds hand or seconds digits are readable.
7:37:28
